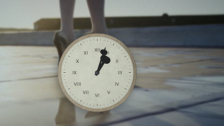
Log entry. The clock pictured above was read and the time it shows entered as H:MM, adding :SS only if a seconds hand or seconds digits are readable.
1:03
